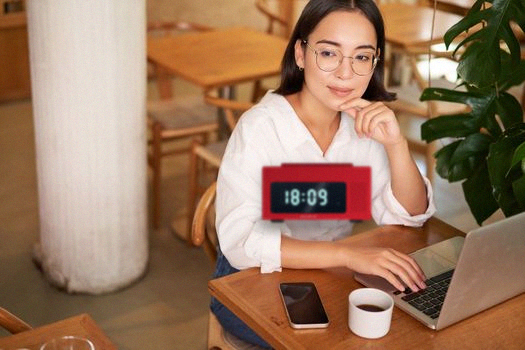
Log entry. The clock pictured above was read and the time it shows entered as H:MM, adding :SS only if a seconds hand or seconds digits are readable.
18:09
